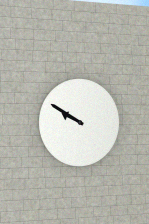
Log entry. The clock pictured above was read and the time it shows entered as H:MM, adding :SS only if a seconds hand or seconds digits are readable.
9:50
